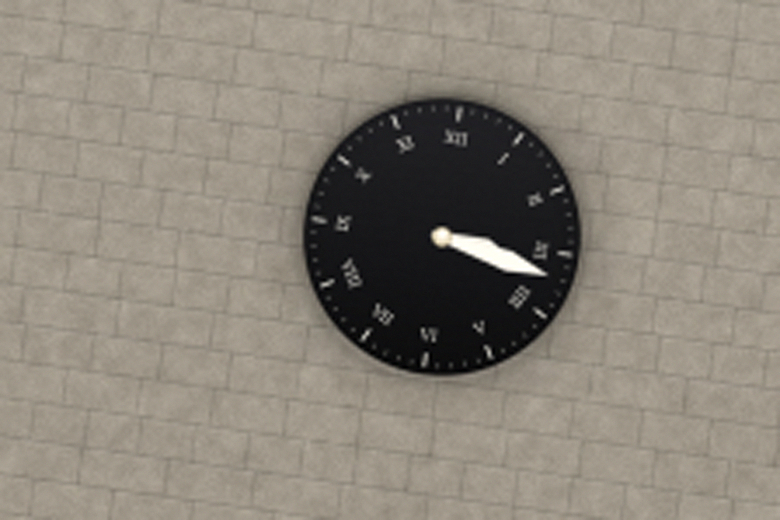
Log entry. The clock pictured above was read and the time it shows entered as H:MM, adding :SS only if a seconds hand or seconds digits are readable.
3:17
